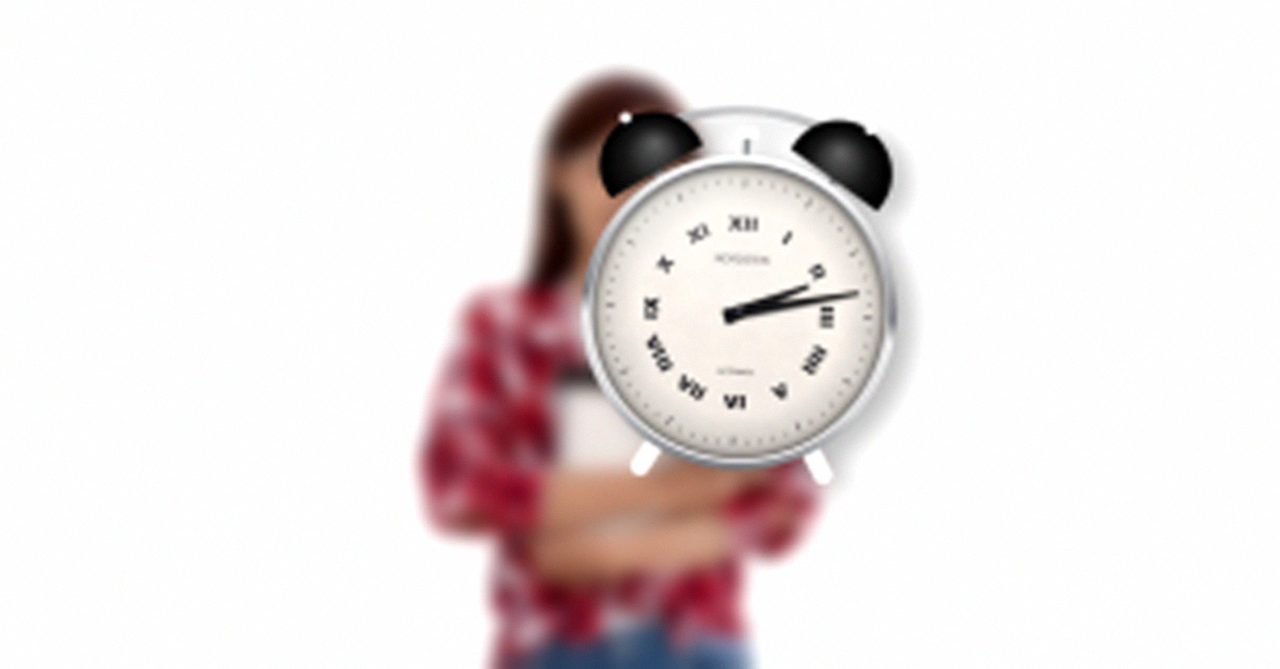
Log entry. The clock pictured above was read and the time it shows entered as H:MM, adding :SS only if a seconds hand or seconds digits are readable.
2:13
